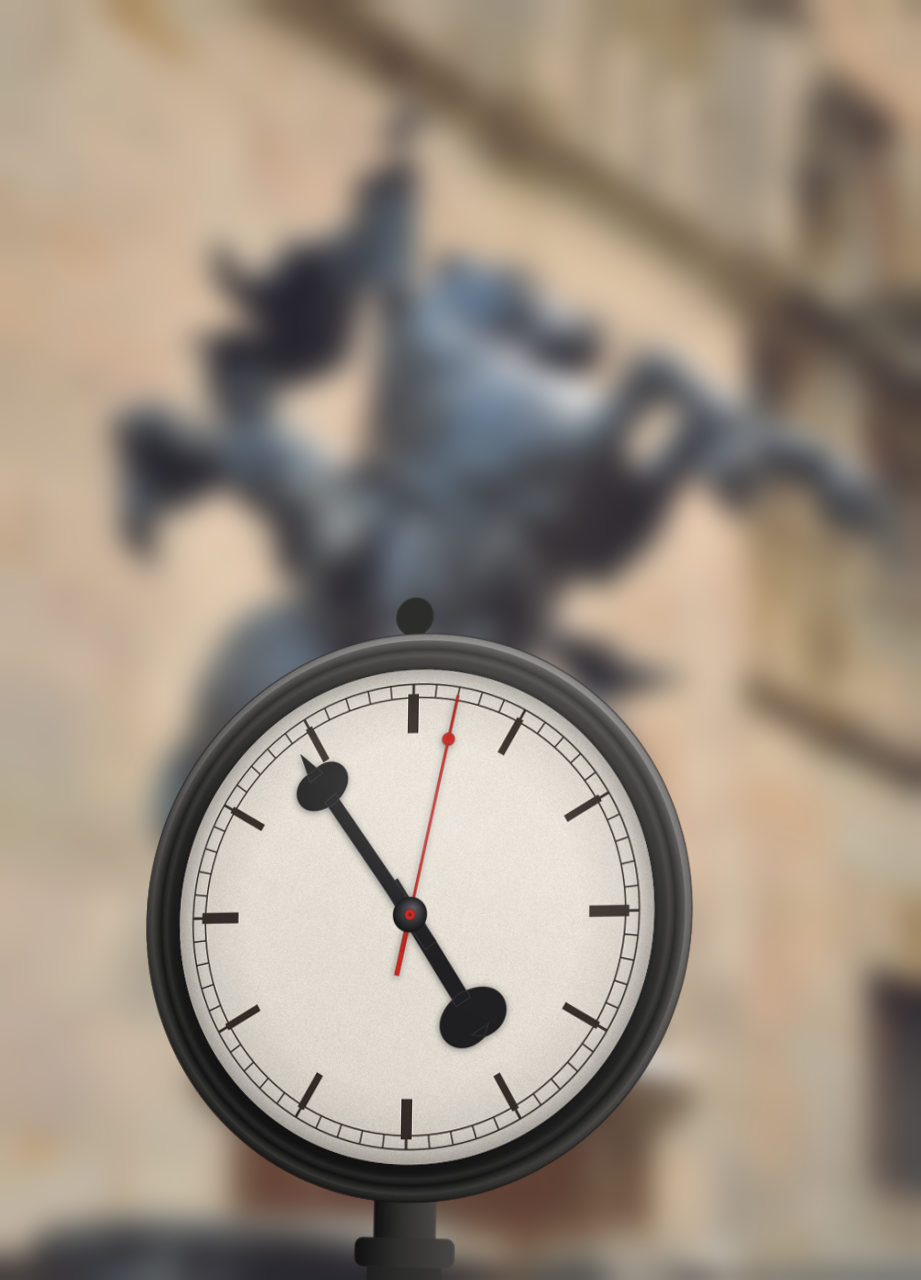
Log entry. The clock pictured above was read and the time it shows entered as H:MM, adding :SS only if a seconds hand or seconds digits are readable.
4:54:02
